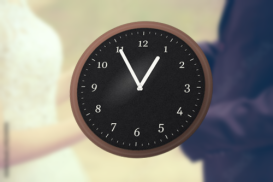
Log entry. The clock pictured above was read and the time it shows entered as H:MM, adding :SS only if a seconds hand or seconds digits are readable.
12:55
